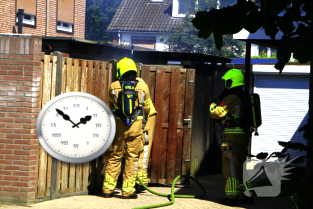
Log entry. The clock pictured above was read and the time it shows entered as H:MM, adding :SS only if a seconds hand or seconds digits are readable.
1:52
